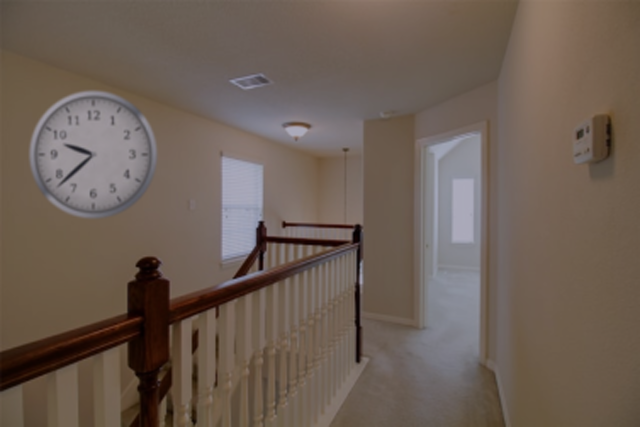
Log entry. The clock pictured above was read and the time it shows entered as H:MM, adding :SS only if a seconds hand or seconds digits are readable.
9:38
